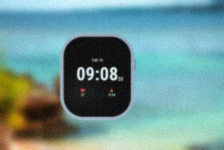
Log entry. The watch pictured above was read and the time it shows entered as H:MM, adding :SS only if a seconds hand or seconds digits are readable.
9:08
